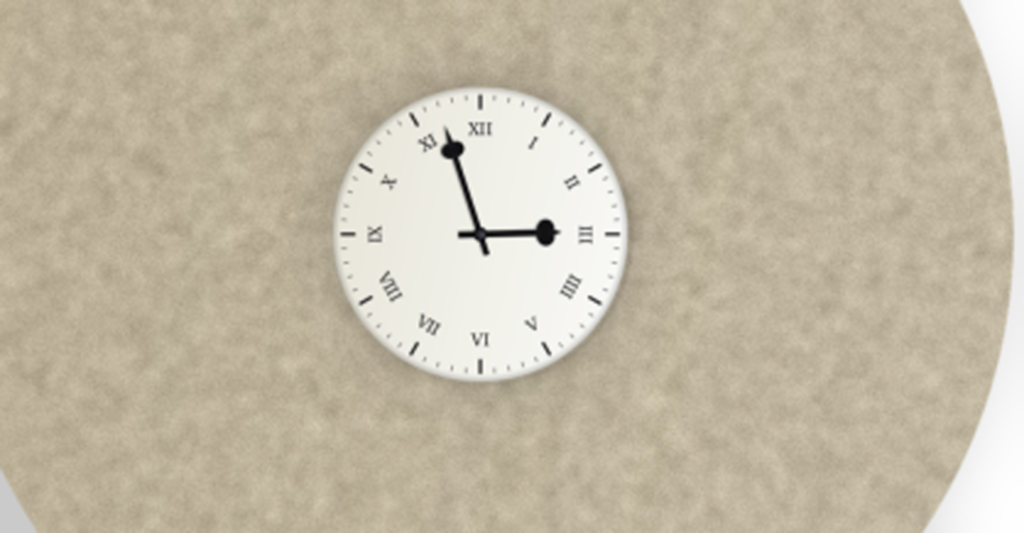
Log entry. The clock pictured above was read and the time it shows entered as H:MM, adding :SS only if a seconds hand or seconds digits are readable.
2:57
